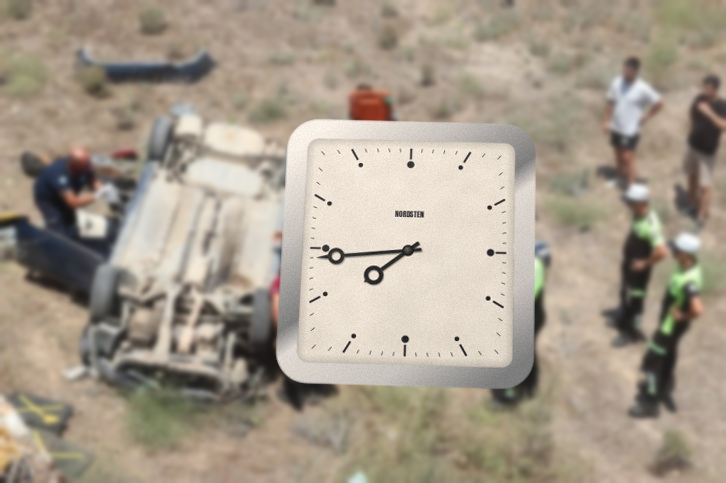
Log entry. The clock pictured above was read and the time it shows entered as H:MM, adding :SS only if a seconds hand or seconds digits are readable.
7:44
